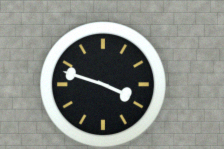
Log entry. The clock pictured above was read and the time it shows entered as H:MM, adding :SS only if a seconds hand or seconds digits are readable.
3:48
